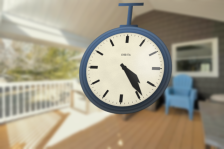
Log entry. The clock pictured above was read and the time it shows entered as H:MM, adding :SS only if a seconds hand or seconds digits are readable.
4:24
